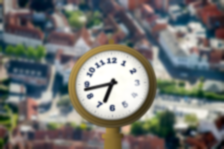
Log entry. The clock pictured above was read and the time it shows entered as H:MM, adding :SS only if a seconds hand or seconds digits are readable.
6:43
